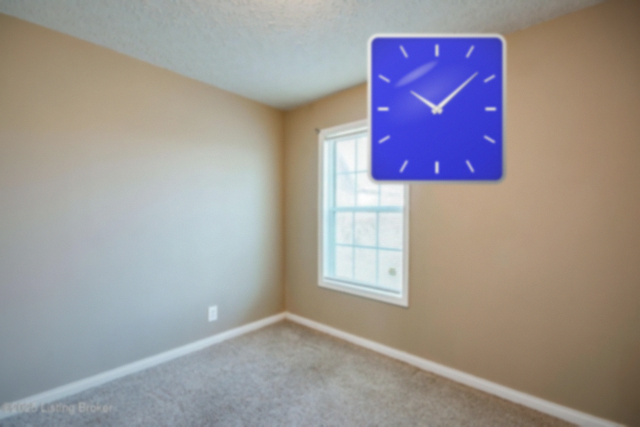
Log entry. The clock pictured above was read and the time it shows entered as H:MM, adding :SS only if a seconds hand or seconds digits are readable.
10:08
